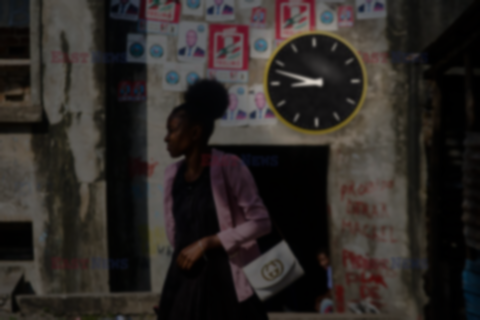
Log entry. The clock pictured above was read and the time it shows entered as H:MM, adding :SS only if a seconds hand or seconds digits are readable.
8:48
